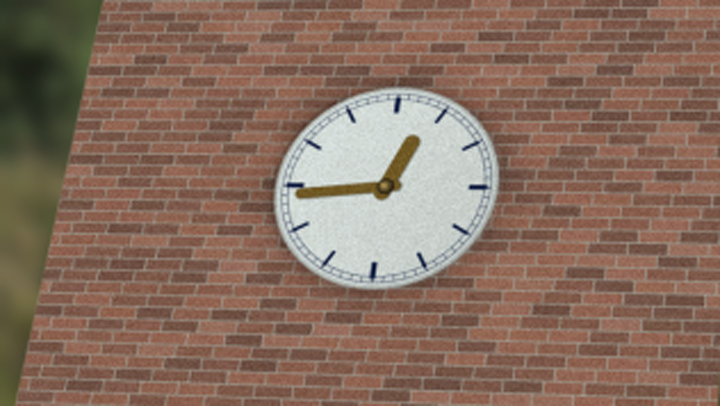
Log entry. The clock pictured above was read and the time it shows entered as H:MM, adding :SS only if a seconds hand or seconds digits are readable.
12:44
